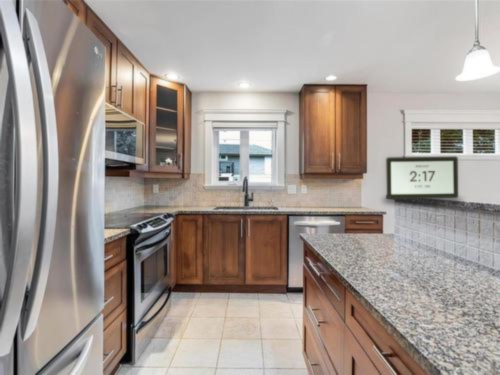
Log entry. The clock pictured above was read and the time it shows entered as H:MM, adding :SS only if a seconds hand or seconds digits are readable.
2:17
